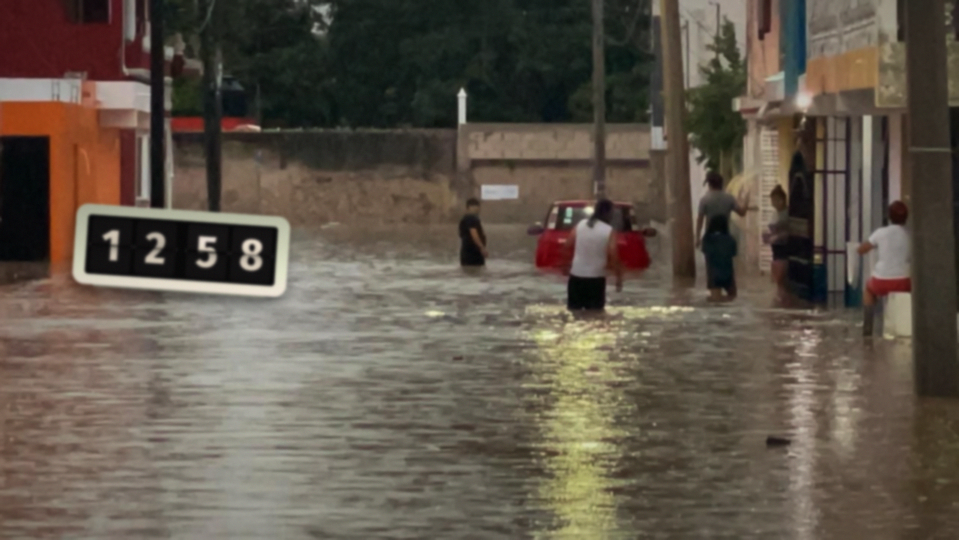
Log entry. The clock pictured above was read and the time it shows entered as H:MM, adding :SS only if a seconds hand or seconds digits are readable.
12:58
